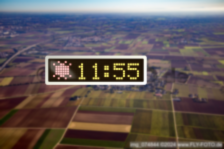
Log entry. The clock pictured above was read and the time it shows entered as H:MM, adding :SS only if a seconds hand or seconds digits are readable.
11:55
